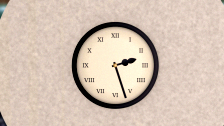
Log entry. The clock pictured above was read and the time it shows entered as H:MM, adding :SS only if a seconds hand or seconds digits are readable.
2:27
